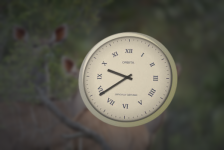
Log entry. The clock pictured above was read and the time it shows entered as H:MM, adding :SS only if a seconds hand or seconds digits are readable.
9:39
